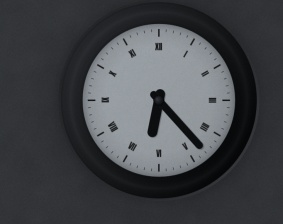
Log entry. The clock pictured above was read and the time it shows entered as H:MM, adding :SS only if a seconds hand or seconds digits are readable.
6:23
